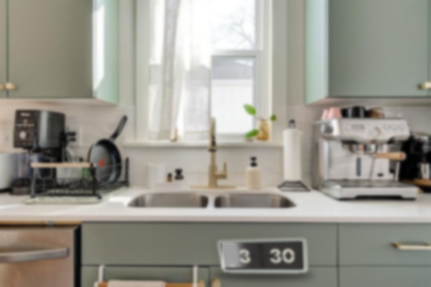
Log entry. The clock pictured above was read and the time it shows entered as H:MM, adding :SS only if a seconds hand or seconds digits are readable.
3:30
